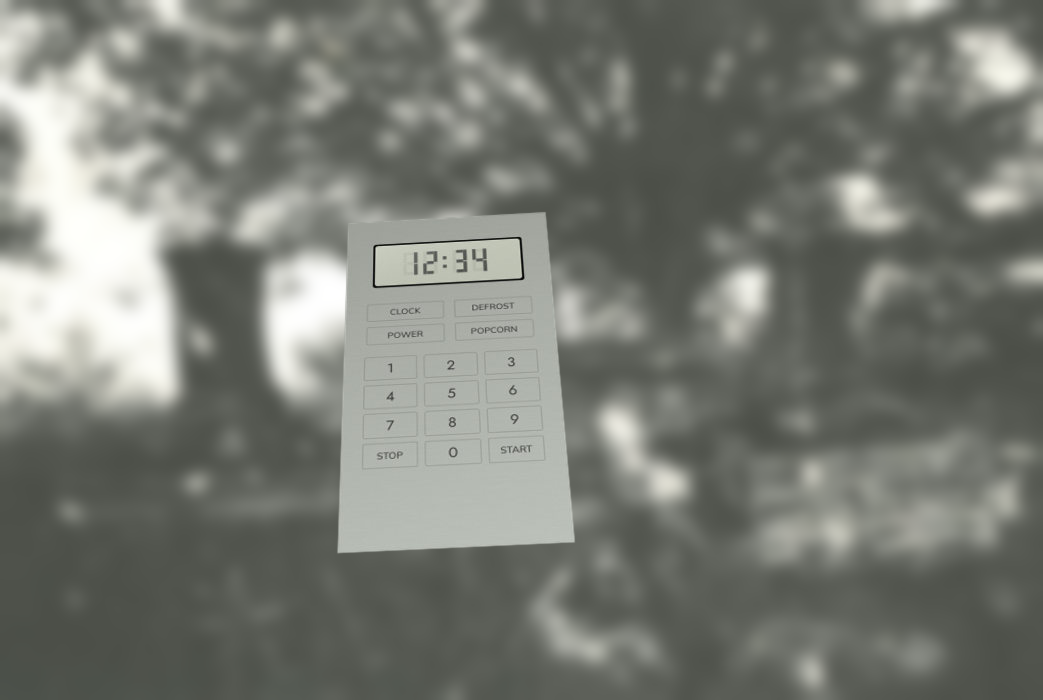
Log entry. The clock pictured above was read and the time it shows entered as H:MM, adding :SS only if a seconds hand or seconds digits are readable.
12:34
